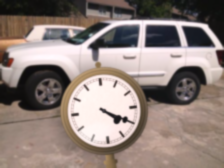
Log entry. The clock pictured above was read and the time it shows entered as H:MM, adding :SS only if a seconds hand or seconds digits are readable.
4:20
